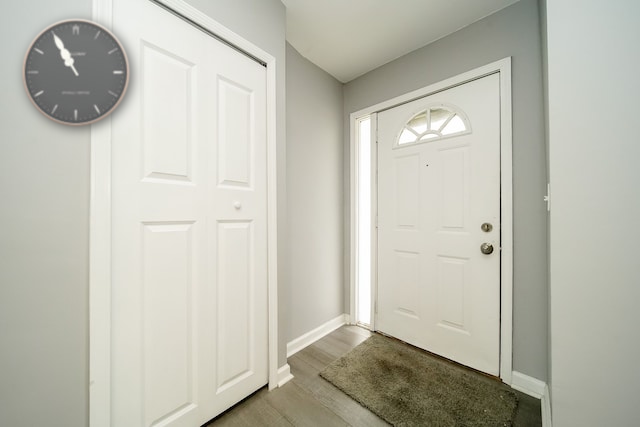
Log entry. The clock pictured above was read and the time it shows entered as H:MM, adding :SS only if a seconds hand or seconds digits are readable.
10:55
